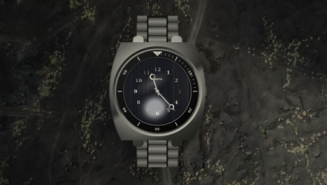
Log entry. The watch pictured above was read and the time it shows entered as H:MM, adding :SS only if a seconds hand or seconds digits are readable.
11:23
